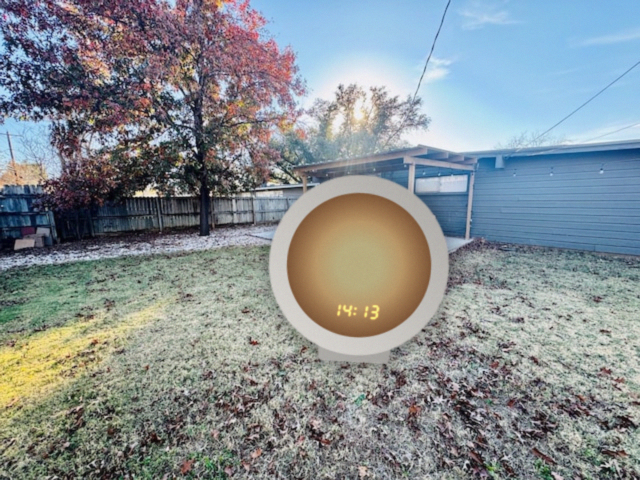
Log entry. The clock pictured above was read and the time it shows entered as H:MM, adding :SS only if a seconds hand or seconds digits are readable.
14:13
